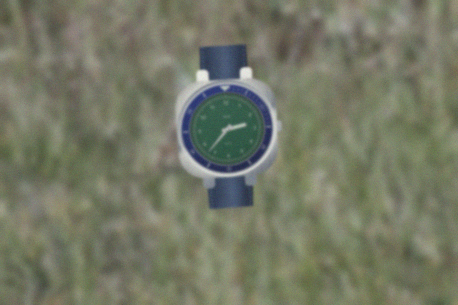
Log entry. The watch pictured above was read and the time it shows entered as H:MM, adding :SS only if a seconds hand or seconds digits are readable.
2:37
